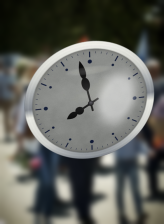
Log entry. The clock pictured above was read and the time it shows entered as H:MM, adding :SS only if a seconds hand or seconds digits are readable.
7:58
